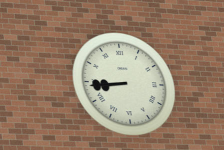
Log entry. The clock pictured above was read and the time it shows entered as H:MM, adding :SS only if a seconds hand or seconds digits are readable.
8:44
